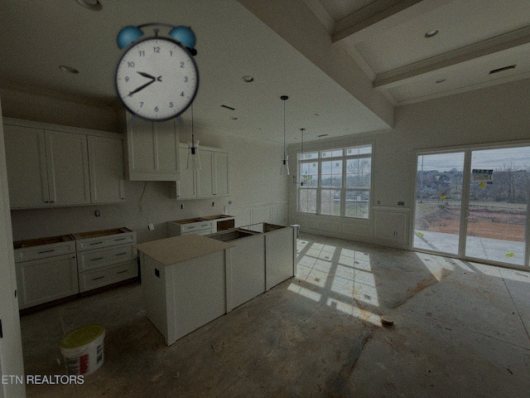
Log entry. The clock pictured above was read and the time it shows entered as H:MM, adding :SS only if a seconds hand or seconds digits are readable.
9:40
